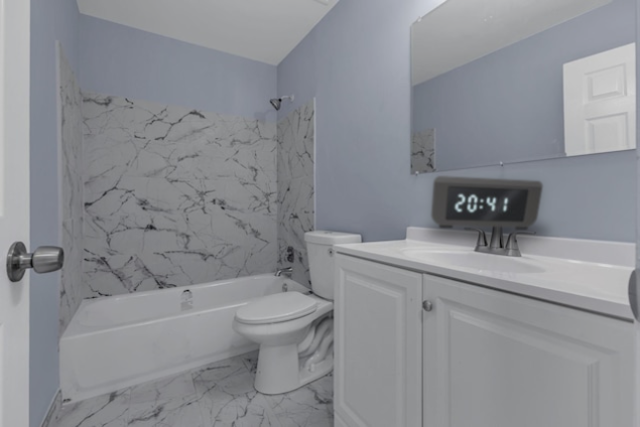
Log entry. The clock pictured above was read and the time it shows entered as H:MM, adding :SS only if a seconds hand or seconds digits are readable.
20:41
